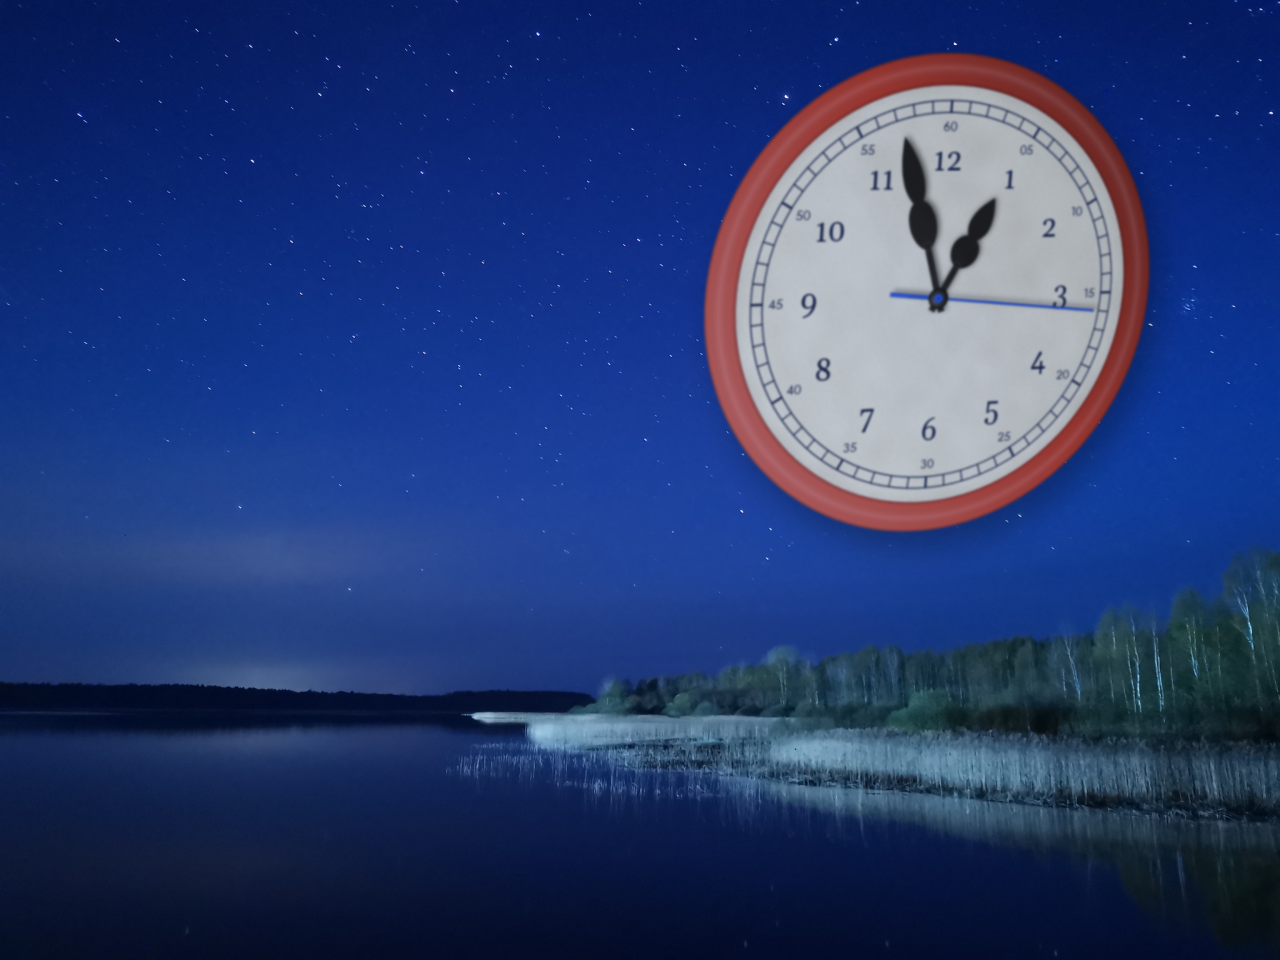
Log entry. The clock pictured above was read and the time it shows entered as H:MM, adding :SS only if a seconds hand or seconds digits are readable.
12:57:16
